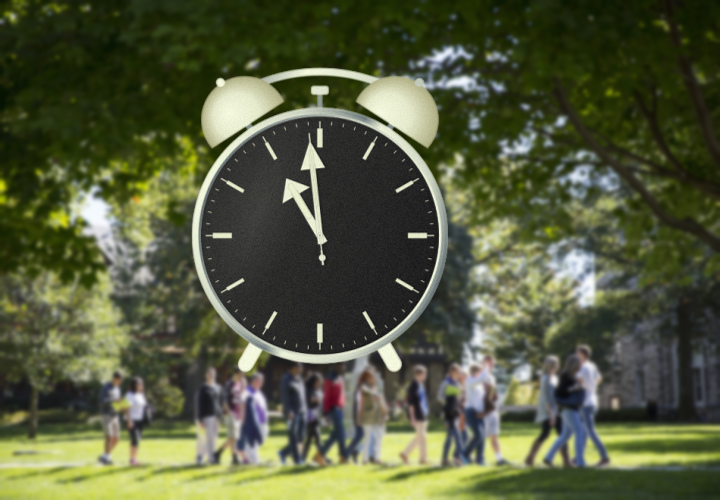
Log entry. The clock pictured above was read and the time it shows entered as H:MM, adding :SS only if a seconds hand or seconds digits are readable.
10:58:59
